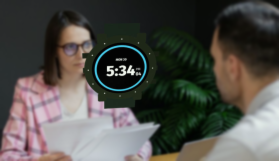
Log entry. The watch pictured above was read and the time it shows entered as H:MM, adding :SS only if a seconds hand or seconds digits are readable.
5:34
